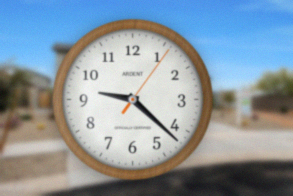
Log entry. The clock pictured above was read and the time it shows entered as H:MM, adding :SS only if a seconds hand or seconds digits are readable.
9:22:06
